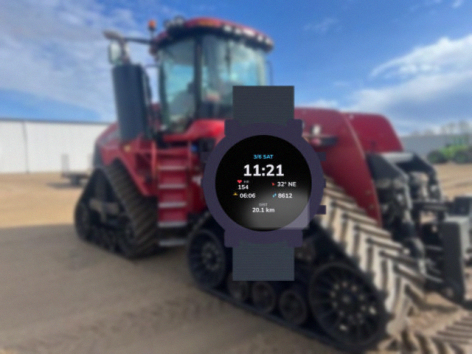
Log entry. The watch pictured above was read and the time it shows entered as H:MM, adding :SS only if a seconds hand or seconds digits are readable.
11:21
